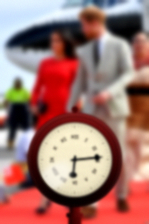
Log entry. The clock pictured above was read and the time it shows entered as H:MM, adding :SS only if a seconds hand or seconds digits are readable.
6:14
